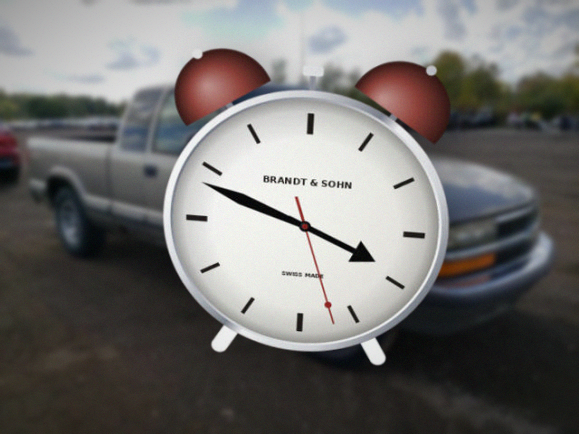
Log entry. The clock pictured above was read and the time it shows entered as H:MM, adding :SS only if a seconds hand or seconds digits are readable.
3:48:27
